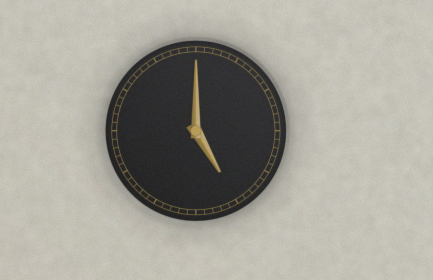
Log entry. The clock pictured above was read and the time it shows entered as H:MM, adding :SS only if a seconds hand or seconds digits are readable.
5:00
